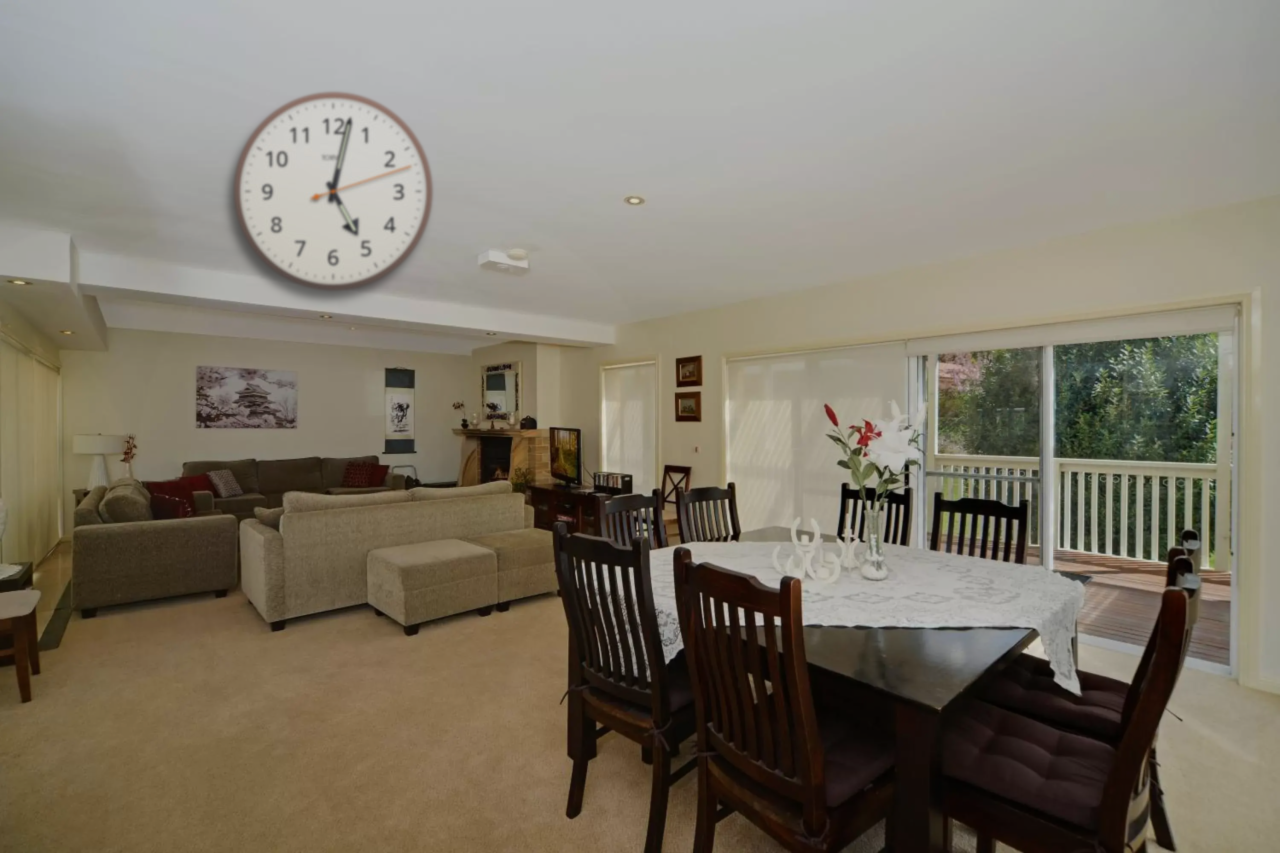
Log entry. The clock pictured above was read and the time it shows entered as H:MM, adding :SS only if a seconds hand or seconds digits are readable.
5:02:12
